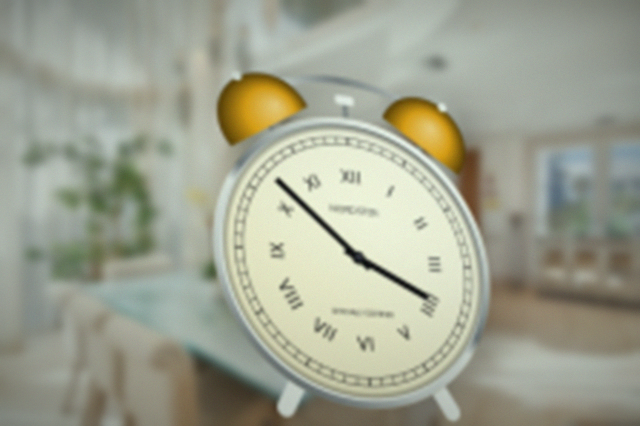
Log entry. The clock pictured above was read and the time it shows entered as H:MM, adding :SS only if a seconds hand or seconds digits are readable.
3:52
